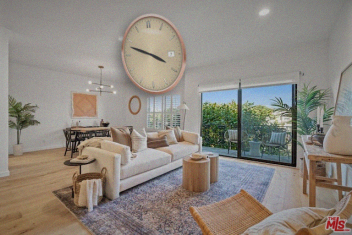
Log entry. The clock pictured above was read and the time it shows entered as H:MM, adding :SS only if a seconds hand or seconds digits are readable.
3:48
